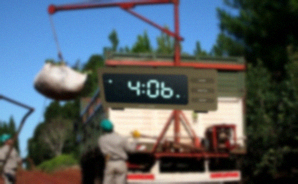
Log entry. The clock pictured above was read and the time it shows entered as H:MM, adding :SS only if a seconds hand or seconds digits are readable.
4:06
